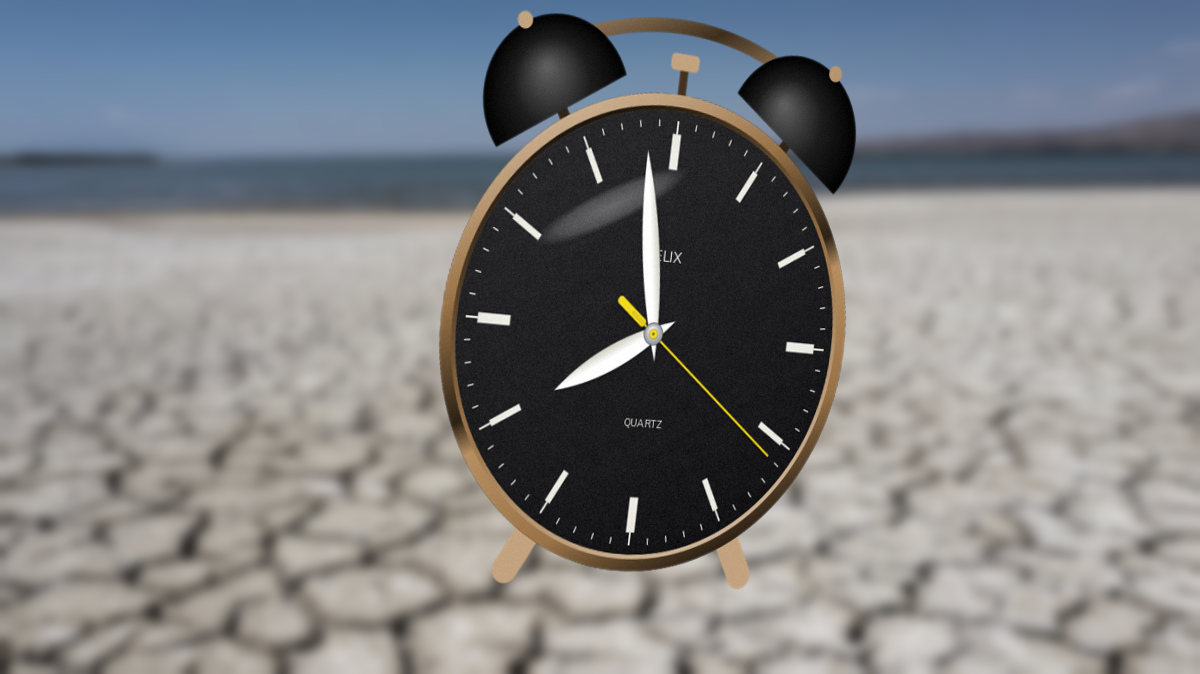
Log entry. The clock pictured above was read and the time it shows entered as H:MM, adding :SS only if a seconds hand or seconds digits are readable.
7:58:21
